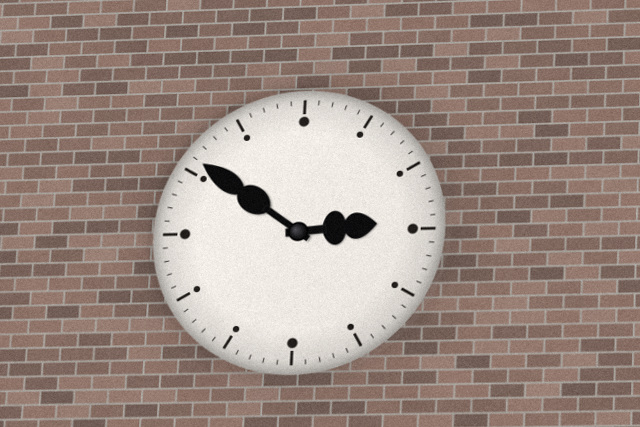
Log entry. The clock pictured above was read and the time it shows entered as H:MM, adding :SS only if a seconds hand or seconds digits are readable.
2:51
